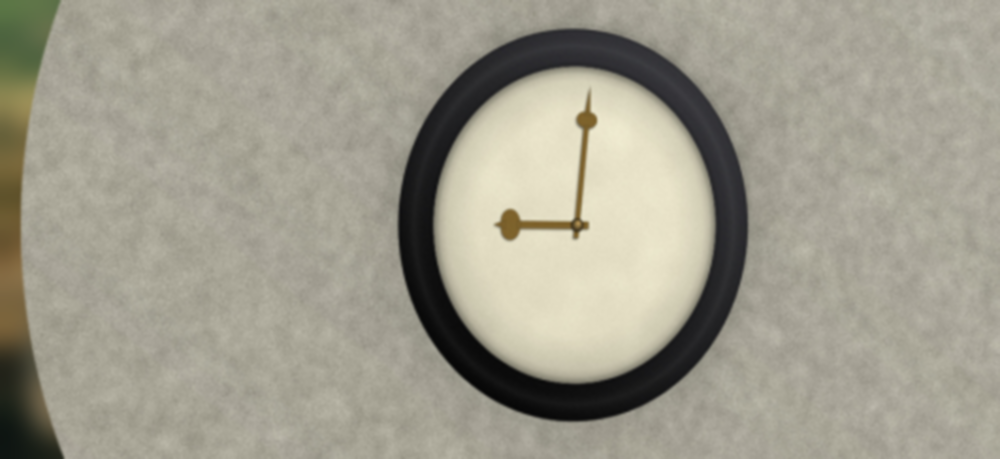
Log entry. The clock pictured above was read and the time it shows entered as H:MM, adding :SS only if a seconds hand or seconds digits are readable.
9:01
